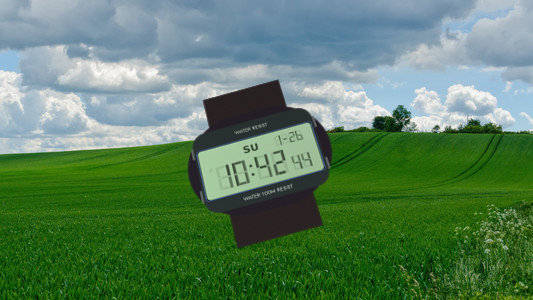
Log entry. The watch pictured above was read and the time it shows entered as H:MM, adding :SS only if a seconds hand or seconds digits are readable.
10:42:44
